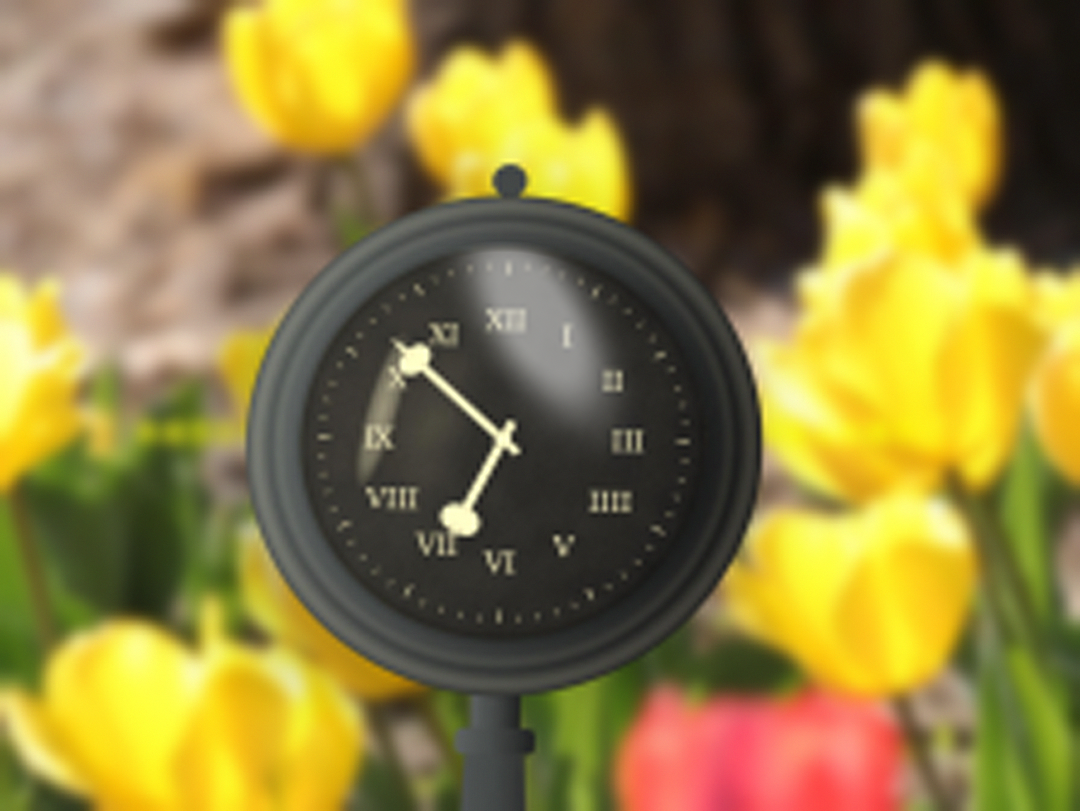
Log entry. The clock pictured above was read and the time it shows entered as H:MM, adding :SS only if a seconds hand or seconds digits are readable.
6:52
